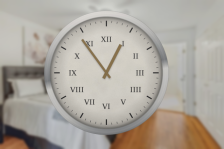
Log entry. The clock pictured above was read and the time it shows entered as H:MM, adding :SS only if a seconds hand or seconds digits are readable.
12:54
